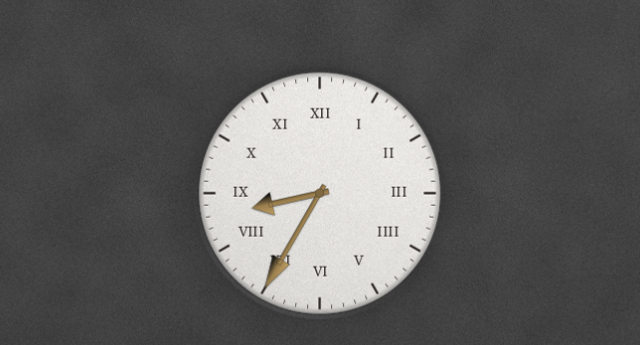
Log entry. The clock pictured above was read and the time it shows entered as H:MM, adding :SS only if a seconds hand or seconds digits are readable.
8:35
